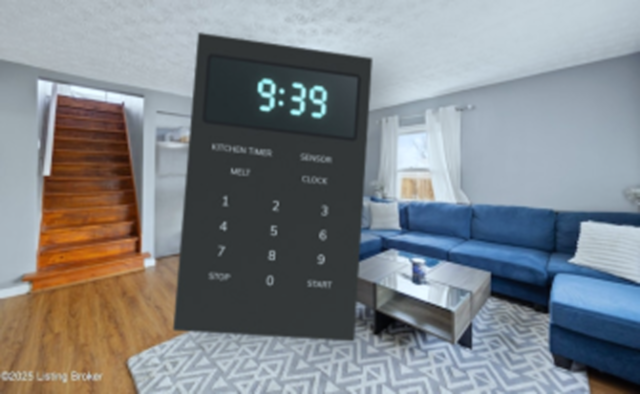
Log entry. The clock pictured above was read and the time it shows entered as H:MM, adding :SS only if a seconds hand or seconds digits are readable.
9:39
